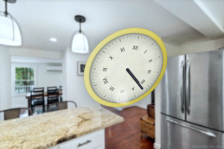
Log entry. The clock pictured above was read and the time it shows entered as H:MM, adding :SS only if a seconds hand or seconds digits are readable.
4:22
